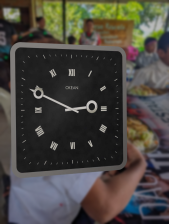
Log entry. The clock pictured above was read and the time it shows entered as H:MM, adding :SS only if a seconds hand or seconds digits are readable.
2:49
